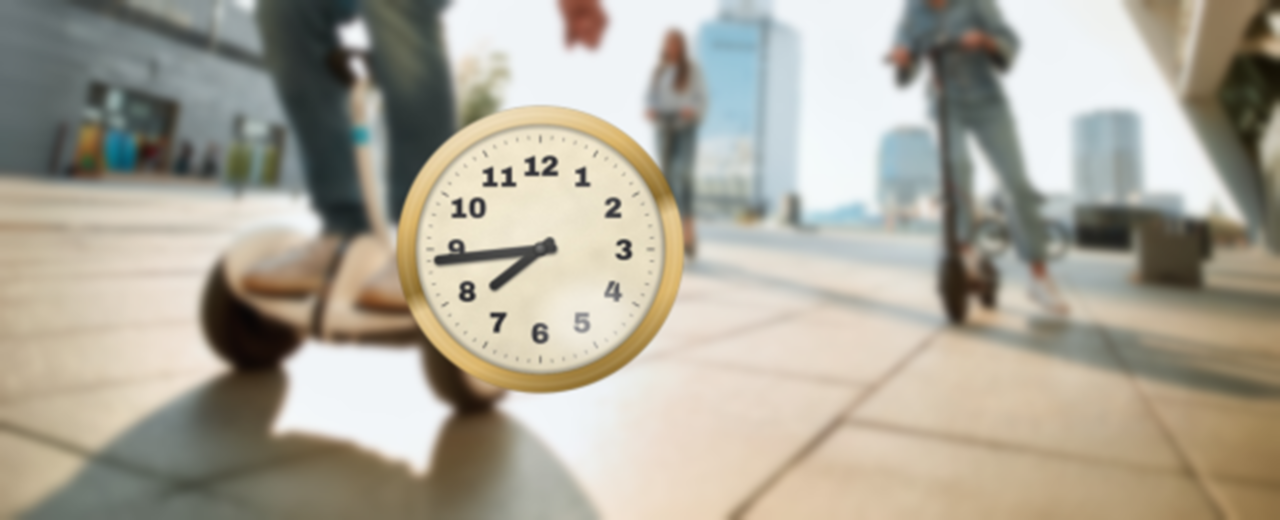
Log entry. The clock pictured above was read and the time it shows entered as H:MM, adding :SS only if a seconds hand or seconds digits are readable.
7:44
